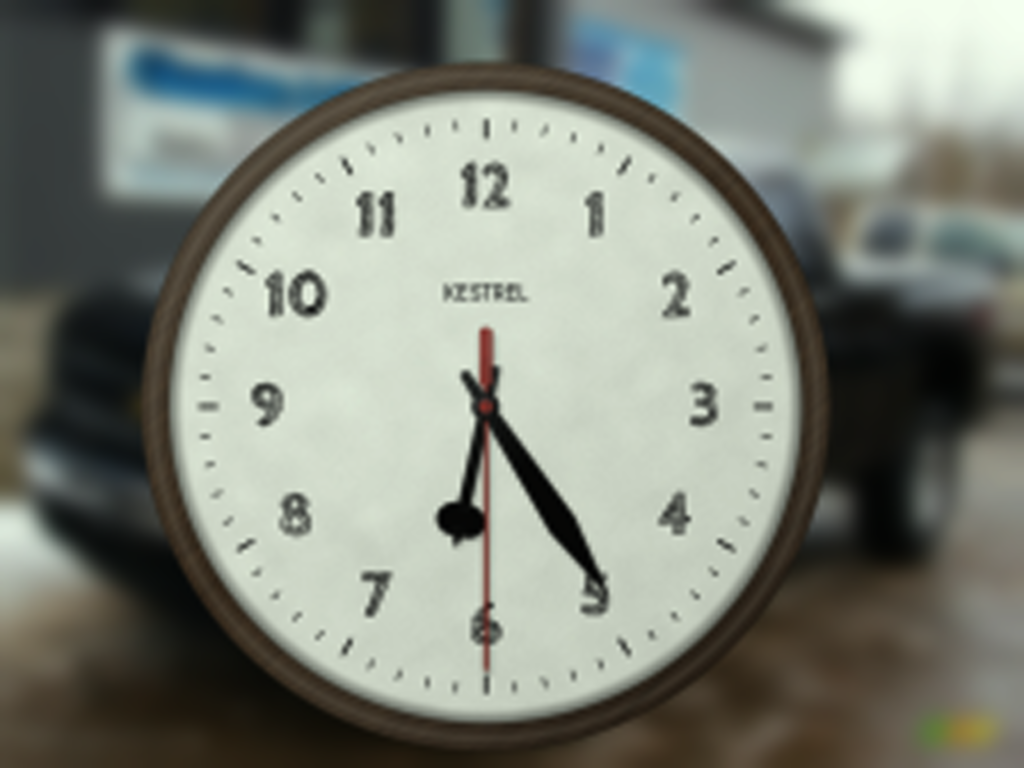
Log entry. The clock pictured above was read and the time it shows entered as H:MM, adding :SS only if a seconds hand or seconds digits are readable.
6:24:30
